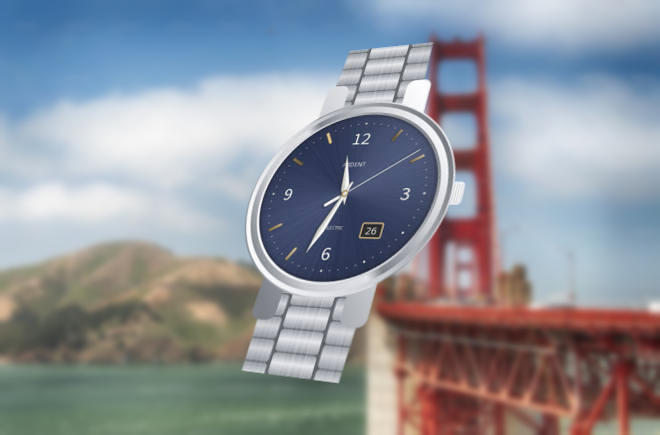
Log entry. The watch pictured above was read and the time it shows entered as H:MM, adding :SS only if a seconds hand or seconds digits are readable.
11:33:09
